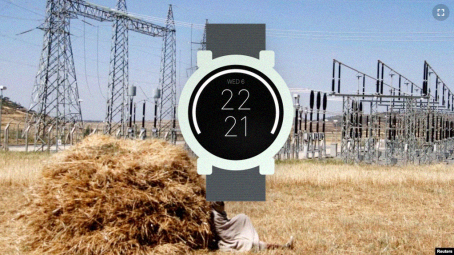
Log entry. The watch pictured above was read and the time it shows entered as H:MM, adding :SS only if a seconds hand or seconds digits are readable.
22:21
